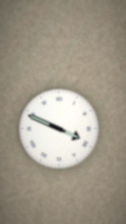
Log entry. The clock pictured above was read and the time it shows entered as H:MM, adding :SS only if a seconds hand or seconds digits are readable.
3:49
